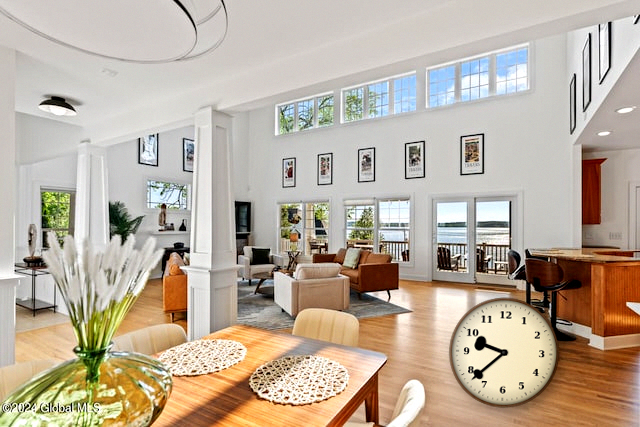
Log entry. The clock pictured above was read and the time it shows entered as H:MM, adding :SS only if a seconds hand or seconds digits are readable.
9:38
